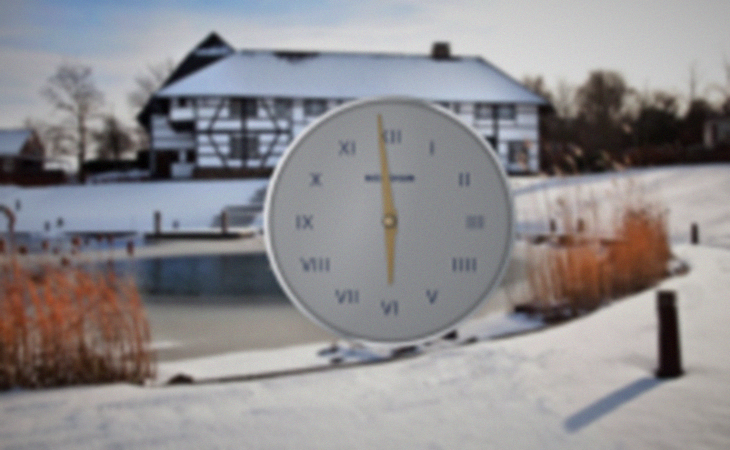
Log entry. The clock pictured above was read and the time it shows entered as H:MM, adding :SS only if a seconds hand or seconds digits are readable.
5:59
